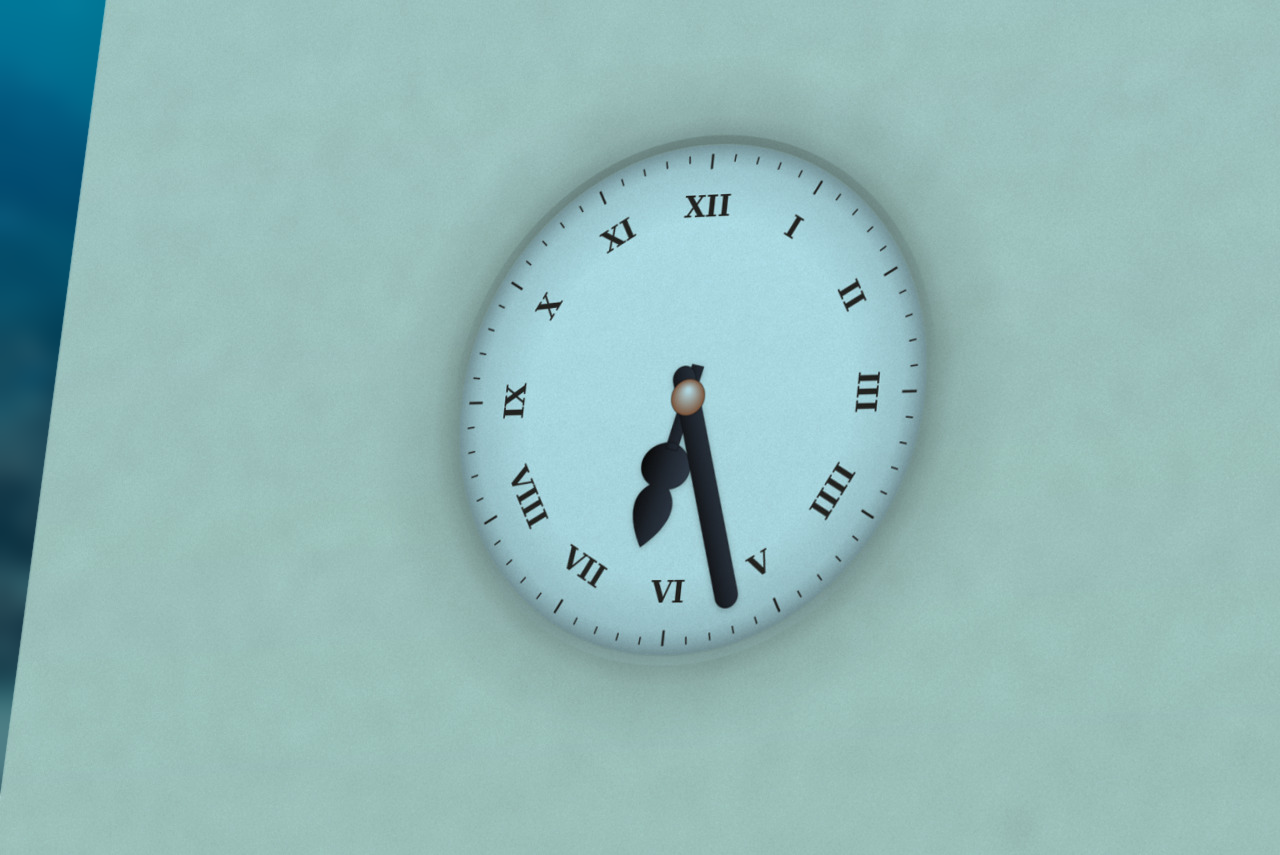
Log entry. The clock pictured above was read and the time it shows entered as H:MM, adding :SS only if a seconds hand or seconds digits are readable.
6:27
